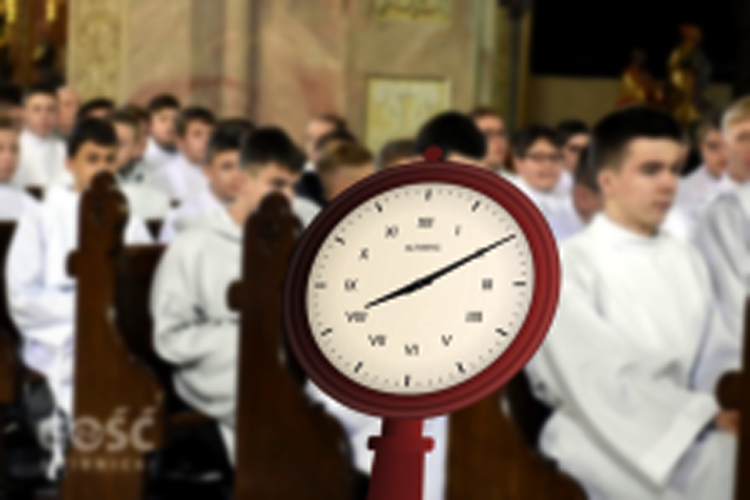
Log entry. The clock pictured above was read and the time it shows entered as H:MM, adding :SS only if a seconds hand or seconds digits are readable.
8:10
